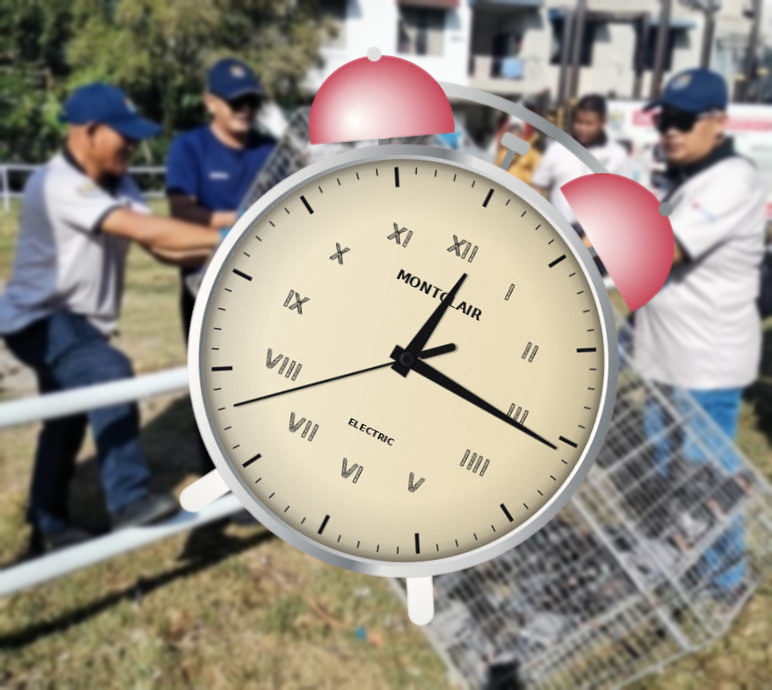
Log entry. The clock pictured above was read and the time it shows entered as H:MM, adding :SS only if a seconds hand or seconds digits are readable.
12:15:38
